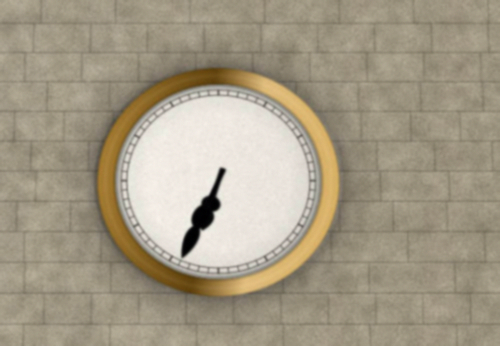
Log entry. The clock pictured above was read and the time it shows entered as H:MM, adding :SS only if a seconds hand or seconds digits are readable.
6:34
